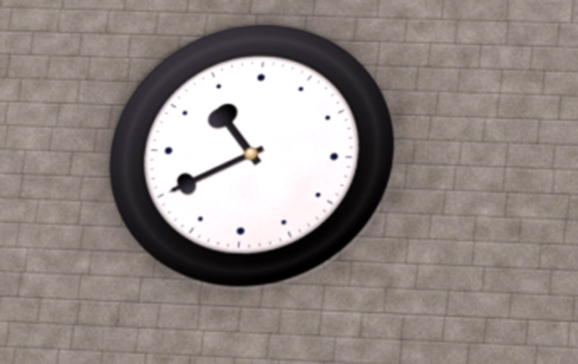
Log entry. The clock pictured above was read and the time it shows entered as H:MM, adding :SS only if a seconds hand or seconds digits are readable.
10:40
